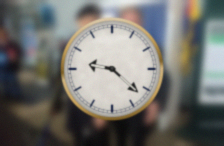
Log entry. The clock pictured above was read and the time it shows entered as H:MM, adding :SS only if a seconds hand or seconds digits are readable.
9:22
